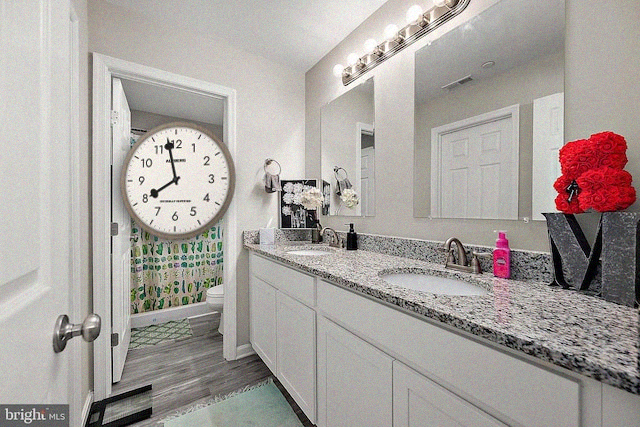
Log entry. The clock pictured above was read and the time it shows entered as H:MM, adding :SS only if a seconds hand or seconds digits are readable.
7:58
